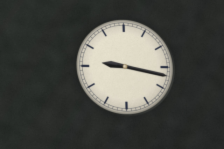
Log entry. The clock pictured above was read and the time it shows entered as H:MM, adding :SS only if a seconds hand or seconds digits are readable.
9:17
